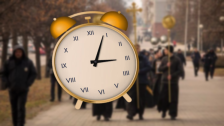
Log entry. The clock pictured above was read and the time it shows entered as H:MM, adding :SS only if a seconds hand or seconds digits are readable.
3:04
